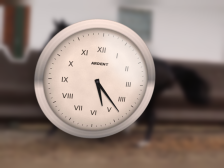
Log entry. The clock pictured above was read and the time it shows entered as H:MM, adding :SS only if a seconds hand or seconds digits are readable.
5:23
